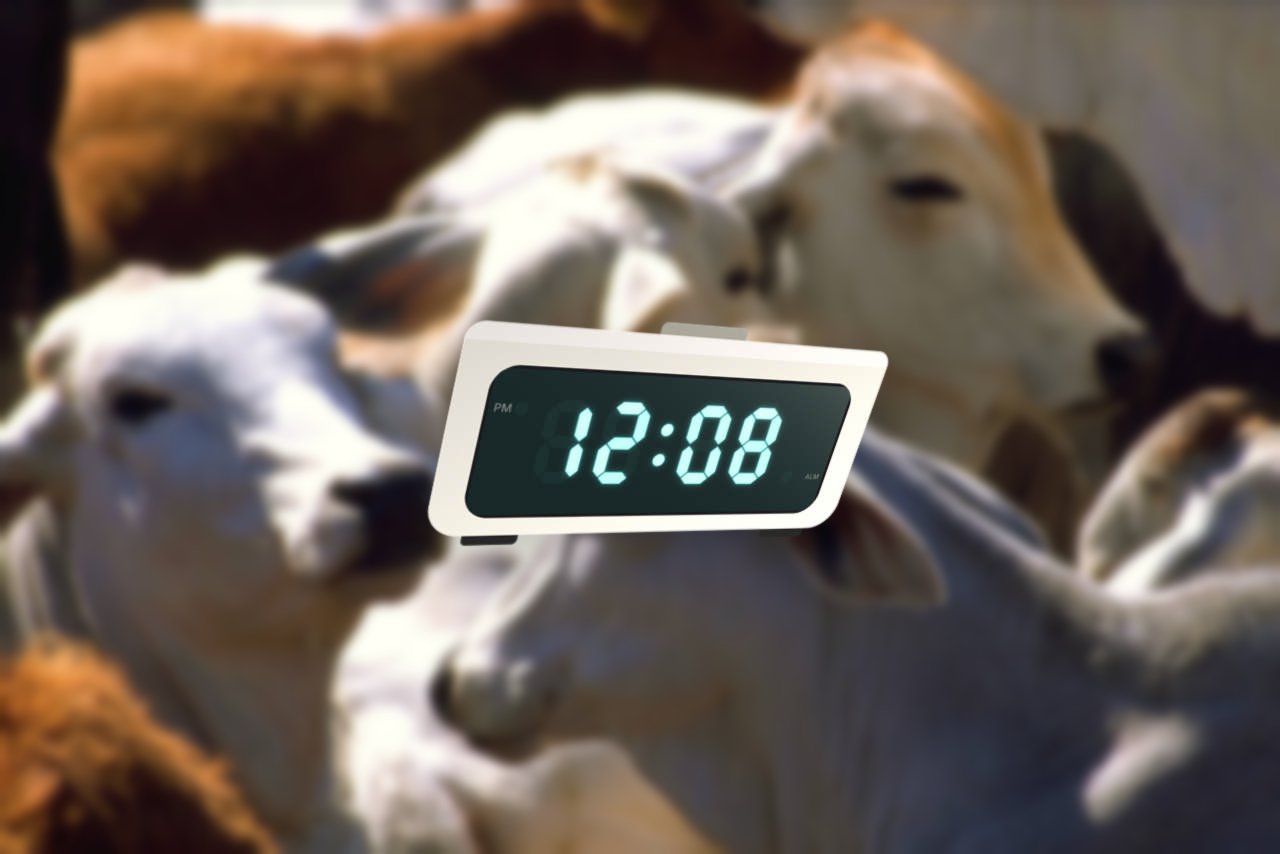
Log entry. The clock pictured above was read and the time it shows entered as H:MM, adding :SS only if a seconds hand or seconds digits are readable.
12:08
